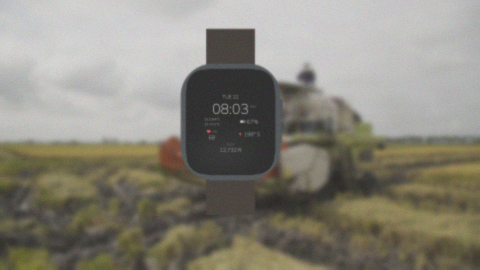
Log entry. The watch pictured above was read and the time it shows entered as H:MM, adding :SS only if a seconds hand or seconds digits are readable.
8:03
